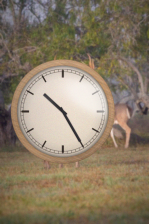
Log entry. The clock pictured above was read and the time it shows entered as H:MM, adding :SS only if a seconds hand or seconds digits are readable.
10:25
